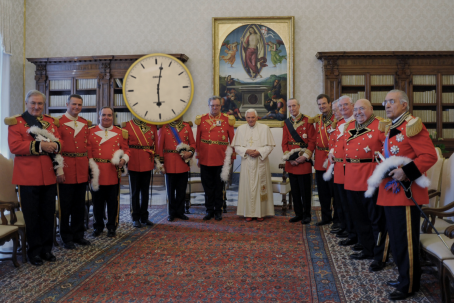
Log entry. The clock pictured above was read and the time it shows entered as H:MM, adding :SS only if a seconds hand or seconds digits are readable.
6:02
